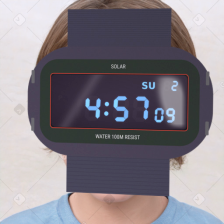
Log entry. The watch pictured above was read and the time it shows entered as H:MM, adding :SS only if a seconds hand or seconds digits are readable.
4:57:09
